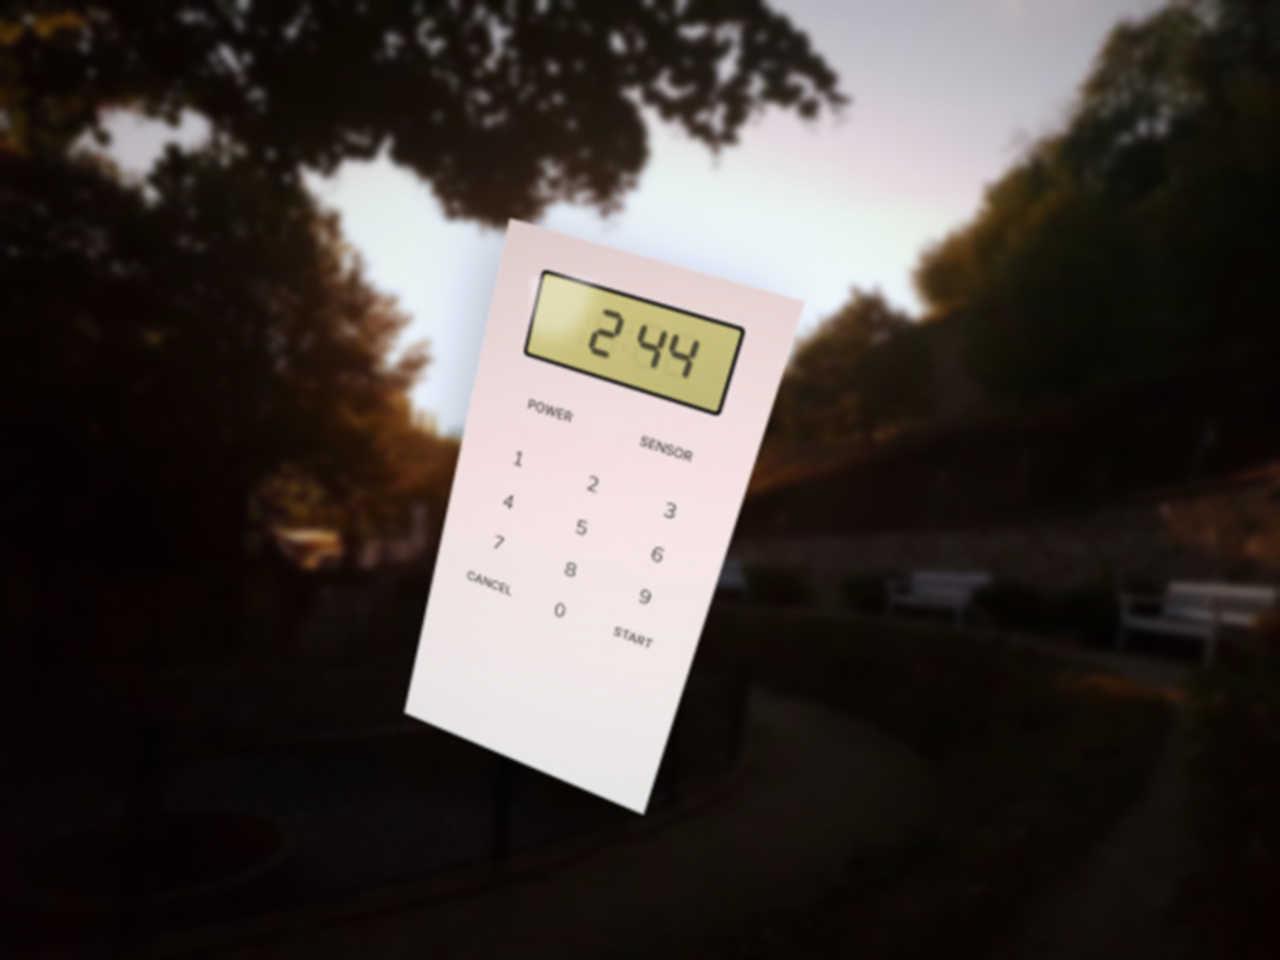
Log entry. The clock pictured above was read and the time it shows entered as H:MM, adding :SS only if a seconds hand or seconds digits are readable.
2:44
